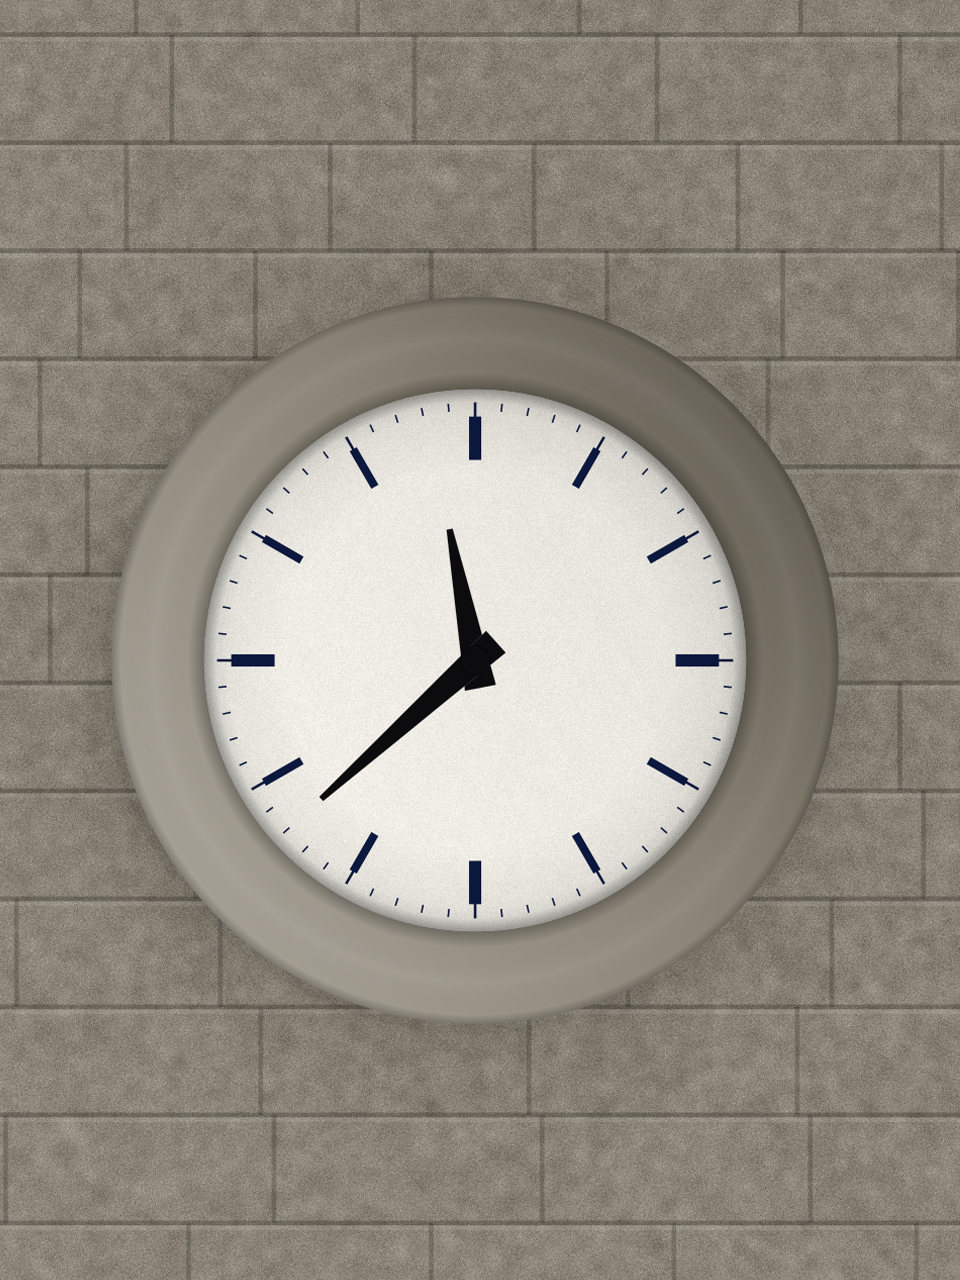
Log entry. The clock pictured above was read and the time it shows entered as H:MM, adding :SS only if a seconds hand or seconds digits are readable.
11:38
